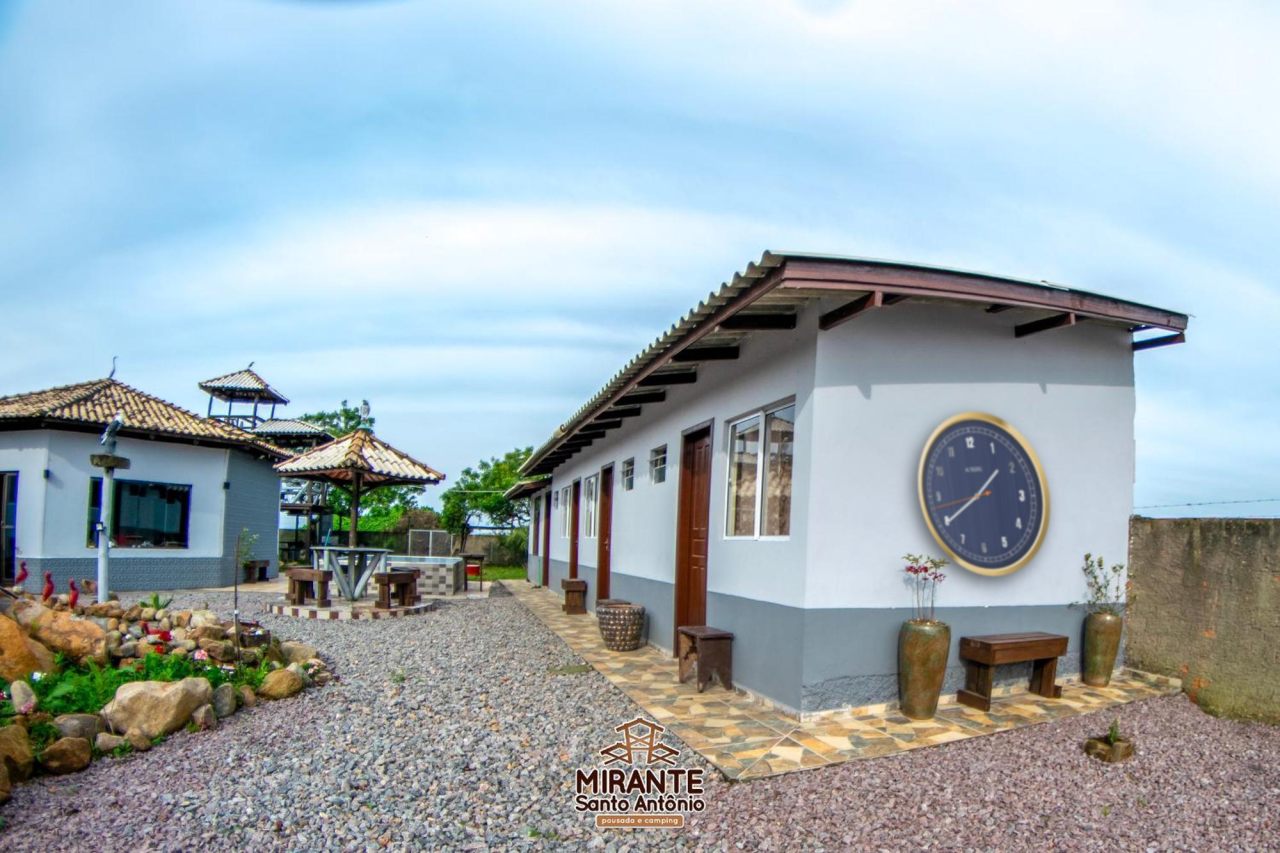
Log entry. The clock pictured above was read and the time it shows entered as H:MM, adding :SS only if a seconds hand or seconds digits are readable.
1:39:43
